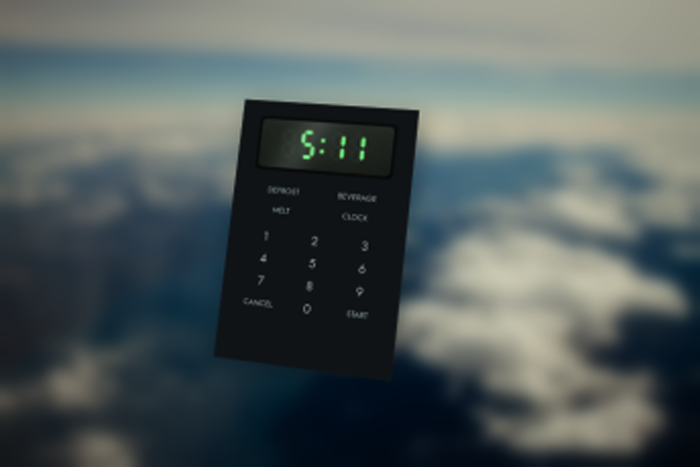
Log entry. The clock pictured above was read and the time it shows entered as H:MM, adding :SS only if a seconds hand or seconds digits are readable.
5:11
